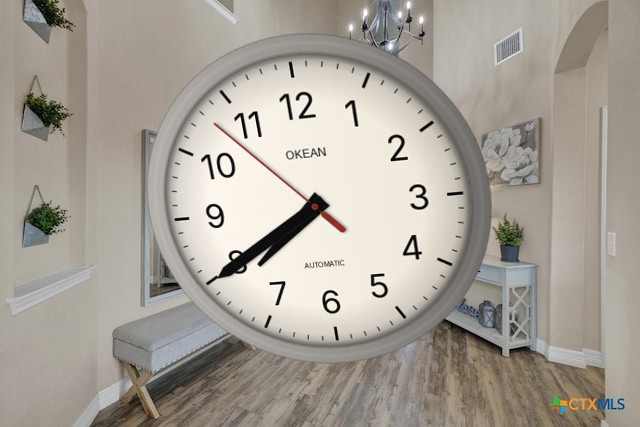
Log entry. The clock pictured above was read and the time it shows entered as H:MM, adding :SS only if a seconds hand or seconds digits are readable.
7:39:53
